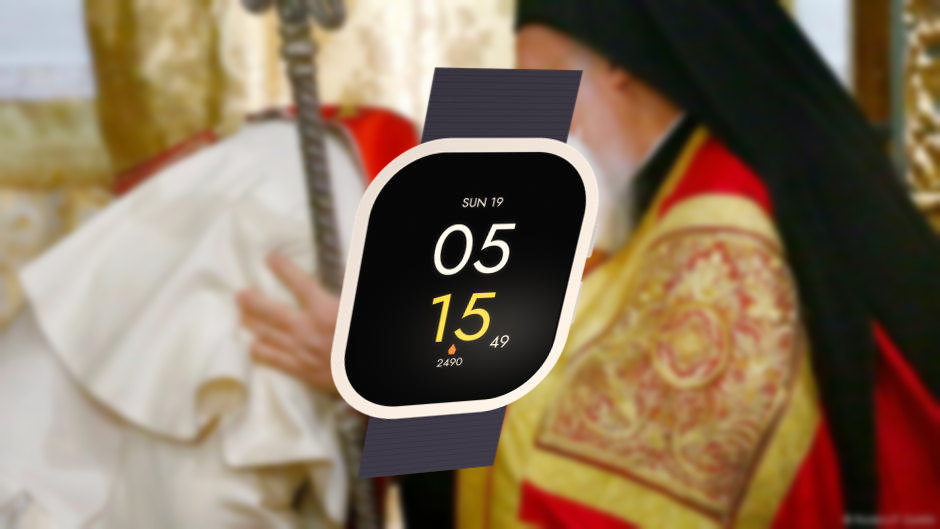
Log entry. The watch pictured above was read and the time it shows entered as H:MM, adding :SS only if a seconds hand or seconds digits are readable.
5:15:49
